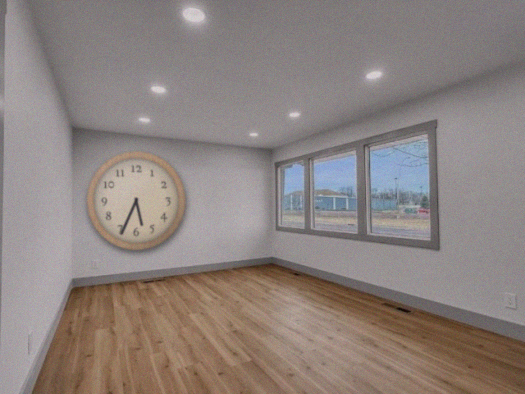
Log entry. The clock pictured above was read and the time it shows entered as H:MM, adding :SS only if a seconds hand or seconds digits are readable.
5:34
